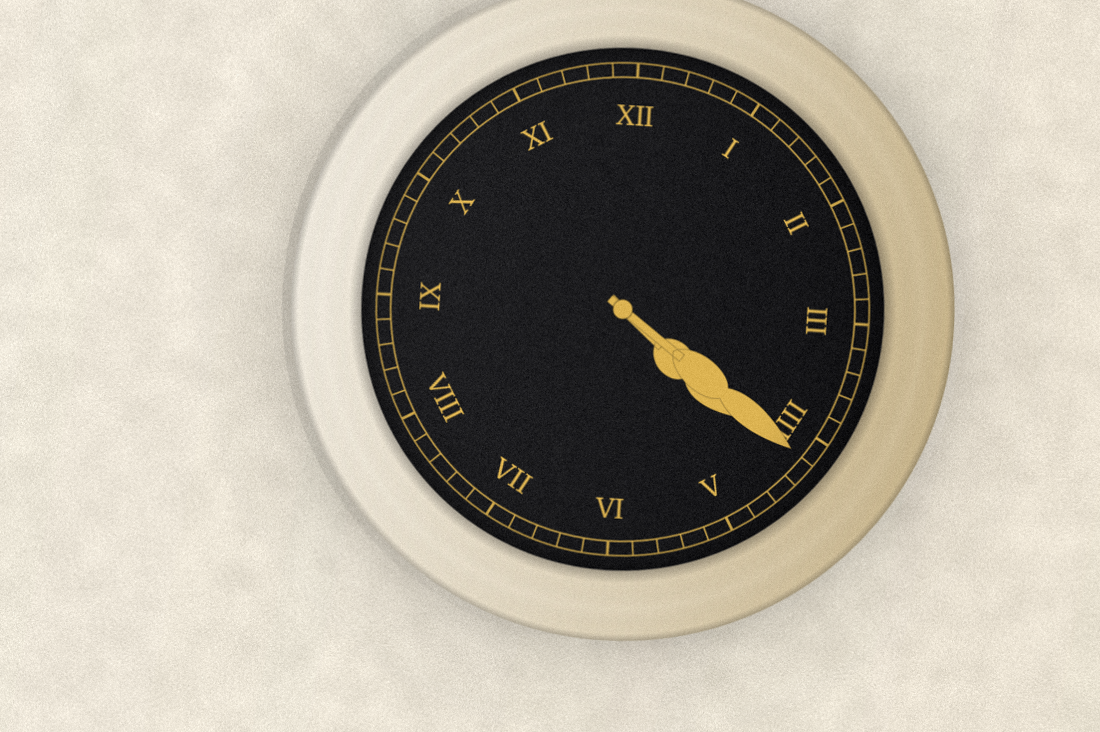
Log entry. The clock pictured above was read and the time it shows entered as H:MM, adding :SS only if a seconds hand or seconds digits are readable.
4:21
